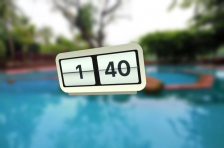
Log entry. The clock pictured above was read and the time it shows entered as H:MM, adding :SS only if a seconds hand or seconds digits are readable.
1:40
